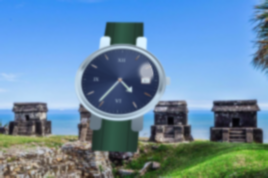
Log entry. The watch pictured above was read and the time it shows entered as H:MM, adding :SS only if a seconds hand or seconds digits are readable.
4:36
